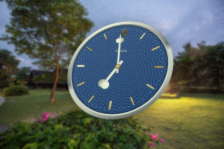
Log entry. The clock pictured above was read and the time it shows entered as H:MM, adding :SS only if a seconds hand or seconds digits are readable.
6:59
